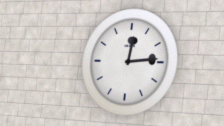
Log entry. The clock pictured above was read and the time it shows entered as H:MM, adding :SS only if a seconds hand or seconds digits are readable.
12:14
